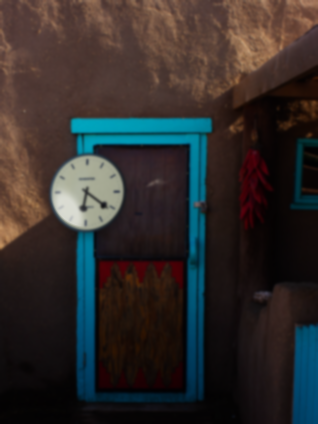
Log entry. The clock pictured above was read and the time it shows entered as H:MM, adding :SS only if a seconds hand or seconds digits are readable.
6:21
